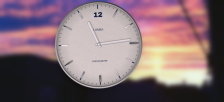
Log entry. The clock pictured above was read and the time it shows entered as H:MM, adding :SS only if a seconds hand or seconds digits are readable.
11:14
